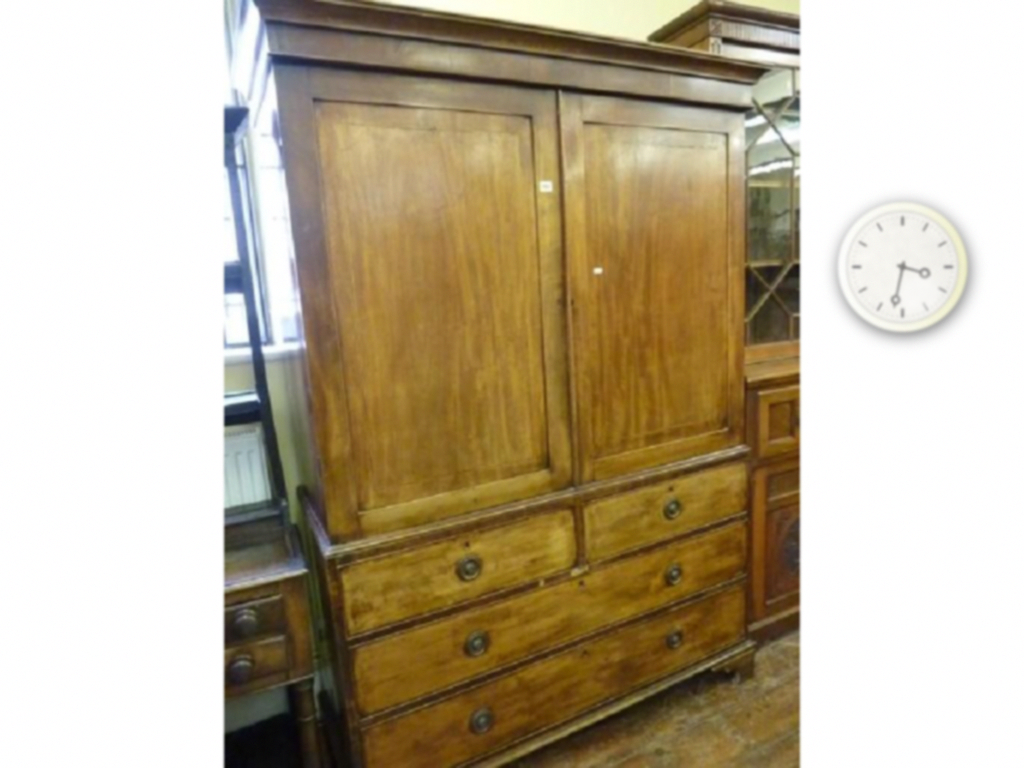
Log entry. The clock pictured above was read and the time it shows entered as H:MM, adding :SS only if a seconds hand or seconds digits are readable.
3:32
